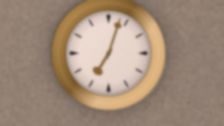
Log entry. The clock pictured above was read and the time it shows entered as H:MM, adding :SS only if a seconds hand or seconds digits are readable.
7:03
